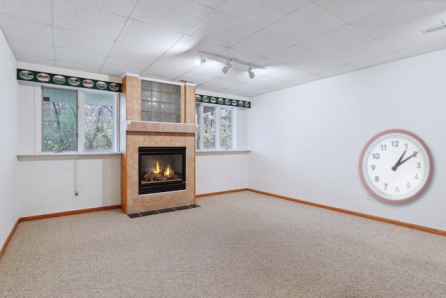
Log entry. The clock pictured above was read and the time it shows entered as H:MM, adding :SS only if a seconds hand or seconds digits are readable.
1:10
